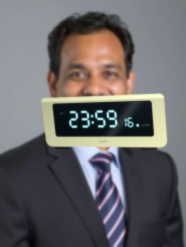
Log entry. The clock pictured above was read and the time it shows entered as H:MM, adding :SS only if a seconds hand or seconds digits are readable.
23:59:16
